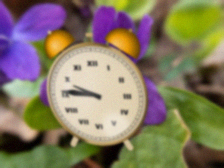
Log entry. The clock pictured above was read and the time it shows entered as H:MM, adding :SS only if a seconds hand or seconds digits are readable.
9:46
